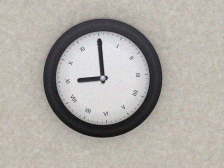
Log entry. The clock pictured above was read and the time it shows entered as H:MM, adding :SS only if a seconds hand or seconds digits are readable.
9:00
